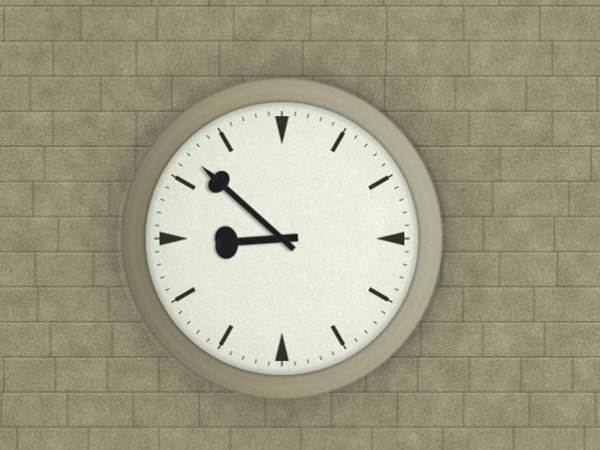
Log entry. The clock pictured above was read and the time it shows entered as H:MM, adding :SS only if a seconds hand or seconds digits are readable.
8:52
